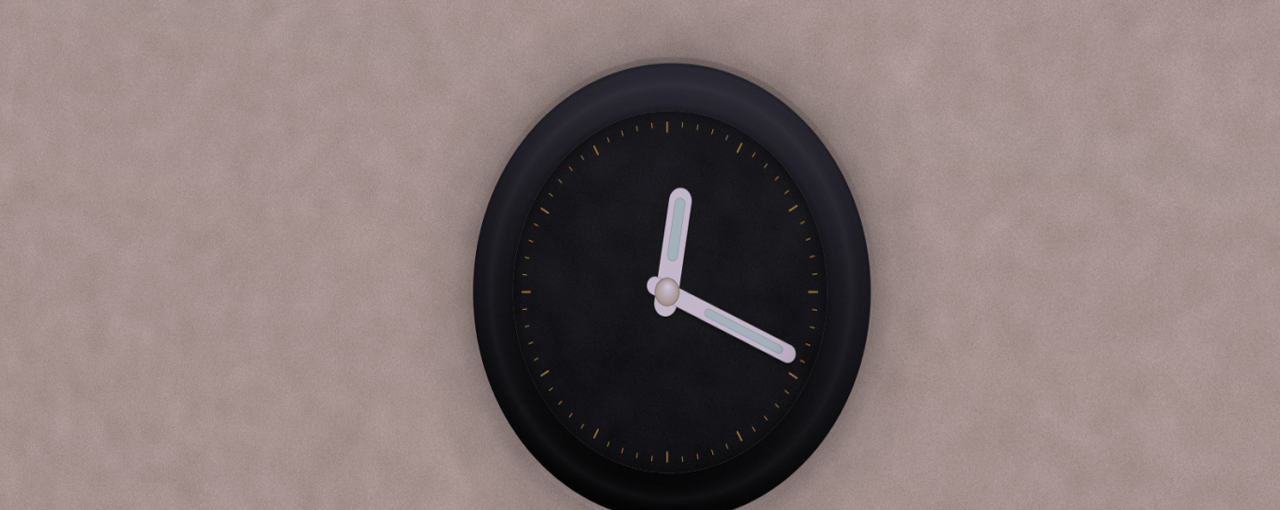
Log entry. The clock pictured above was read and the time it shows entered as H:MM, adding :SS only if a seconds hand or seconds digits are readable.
12:19
